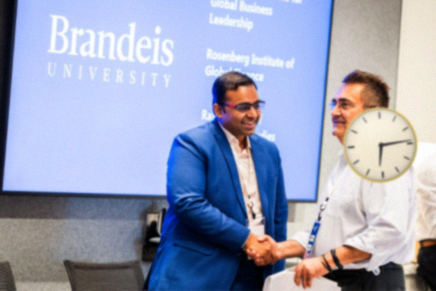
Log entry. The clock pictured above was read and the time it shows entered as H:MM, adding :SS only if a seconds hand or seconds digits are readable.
6:14
